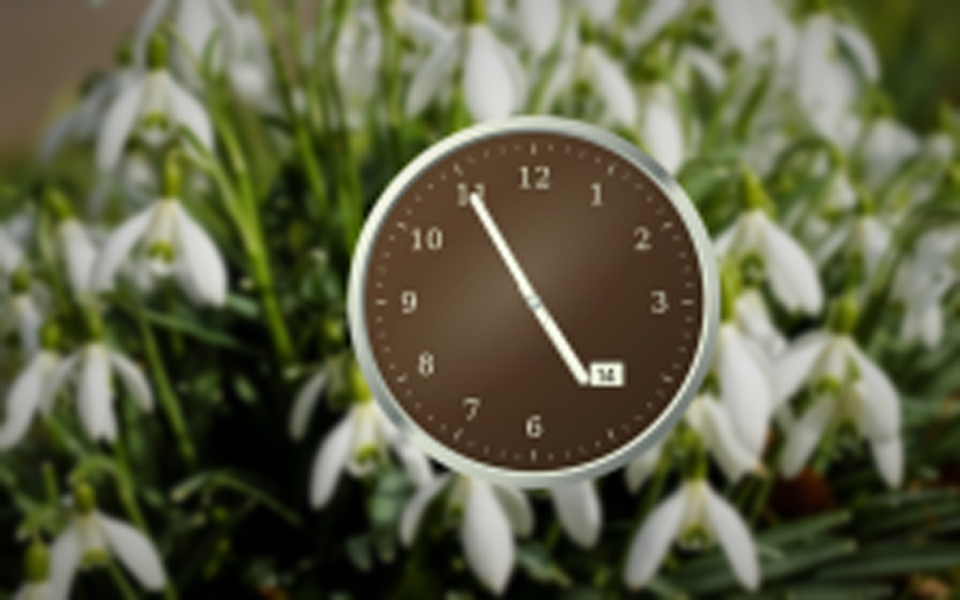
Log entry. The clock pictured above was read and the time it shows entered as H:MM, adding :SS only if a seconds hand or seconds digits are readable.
4:55
